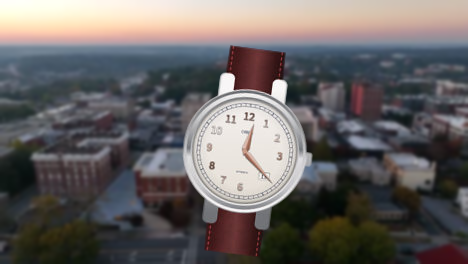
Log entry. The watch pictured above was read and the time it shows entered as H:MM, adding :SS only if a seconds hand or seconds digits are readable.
12:22
